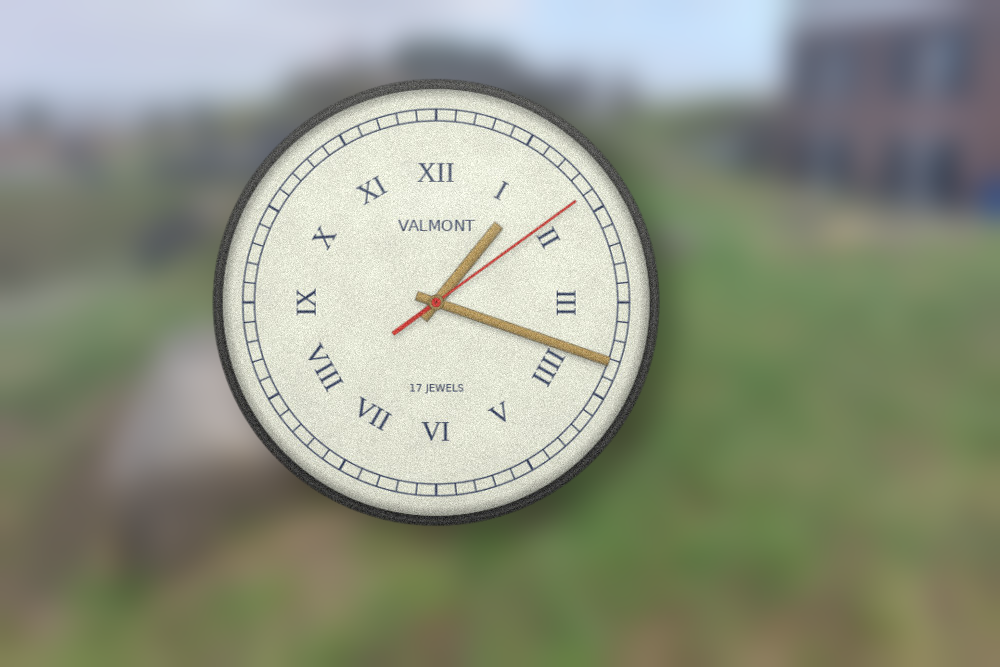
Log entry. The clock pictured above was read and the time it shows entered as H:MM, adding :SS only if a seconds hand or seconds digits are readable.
1:18:09
